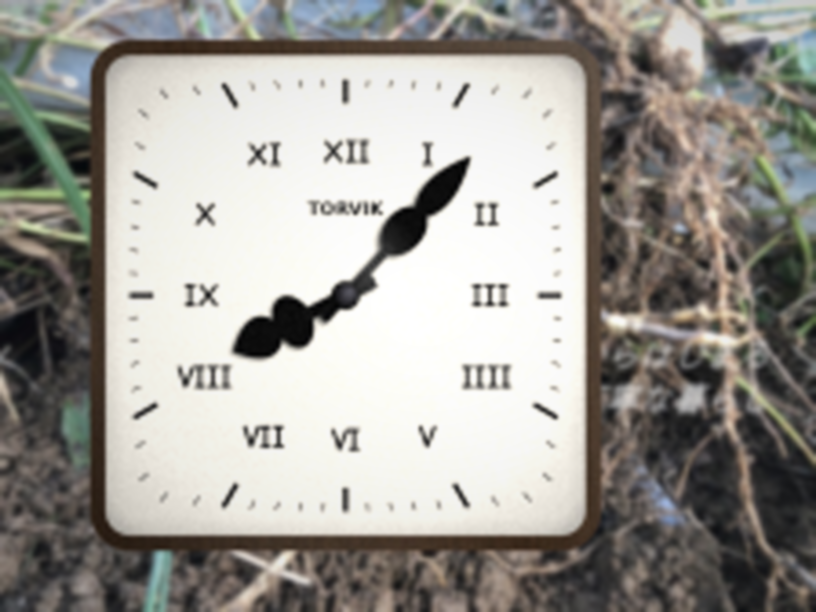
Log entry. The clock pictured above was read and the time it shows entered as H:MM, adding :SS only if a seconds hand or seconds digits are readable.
8:07
